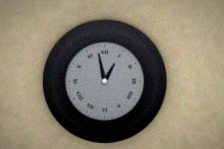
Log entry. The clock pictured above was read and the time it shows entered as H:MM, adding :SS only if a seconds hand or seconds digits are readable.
12:58
